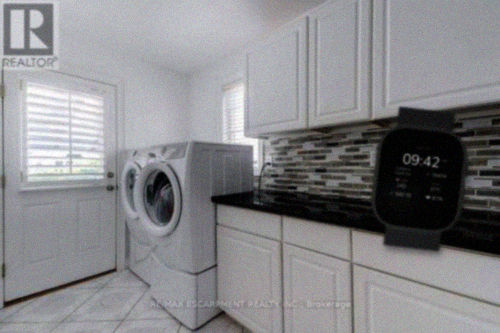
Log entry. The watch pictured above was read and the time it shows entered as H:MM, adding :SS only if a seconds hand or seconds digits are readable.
9:42
